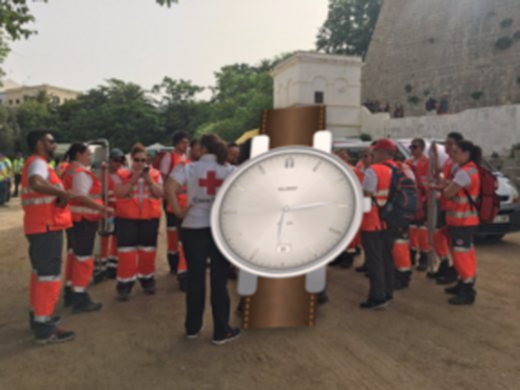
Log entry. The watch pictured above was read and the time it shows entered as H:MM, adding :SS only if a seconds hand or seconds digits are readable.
6:14
